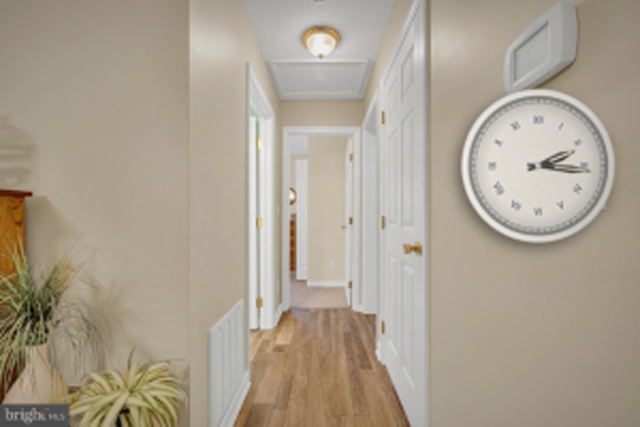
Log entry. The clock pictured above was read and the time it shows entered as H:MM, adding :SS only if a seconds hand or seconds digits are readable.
2:16
